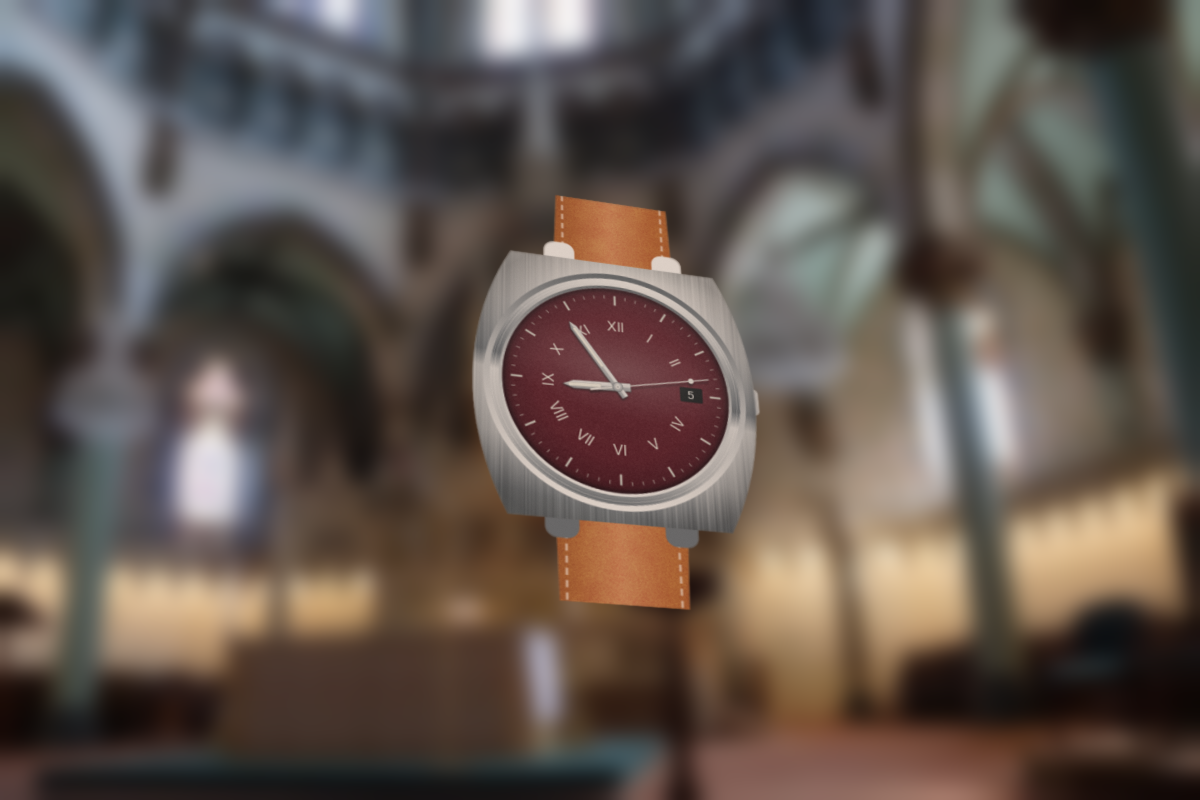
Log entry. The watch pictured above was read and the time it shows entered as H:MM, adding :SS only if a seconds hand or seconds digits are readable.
8:54:13
